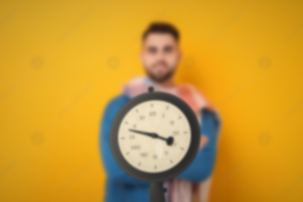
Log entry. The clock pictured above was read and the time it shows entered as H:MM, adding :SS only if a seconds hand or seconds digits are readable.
3:48
